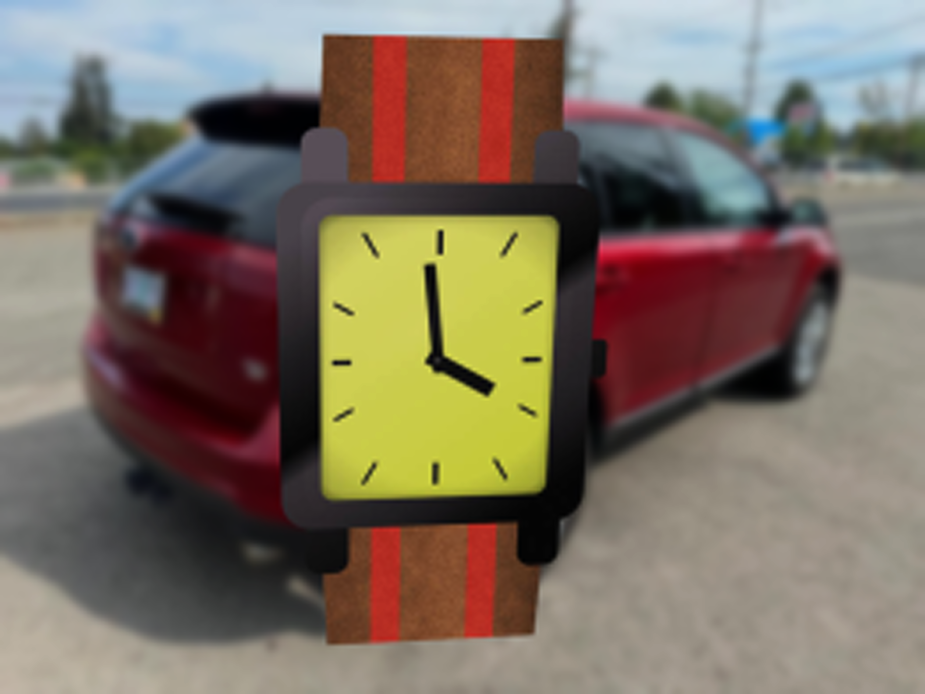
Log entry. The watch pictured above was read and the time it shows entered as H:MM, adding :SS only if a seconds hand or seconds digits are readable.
3:59
